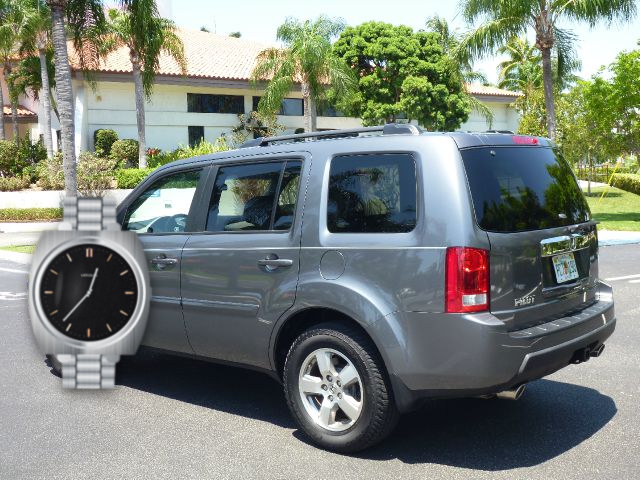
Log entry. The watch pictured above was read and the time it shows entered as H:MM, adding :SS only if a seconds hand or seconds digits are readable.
12:37
